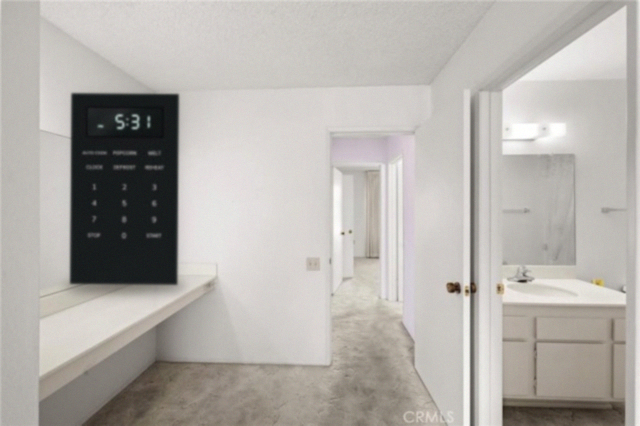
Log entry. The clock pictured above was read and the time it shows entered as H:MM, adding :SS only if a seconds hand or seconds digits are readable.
5:31
